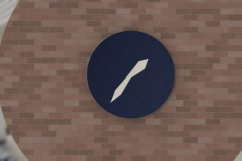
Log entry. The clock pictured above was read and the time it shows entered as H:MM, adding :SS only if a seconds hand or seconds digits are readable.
1:36
